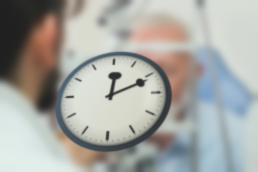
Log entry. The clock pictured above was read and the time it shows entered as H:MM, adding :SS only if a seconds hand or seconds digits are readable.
12:11
